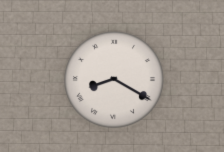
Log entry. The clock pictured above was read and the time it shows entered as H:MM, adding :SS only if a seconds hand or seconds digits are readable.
8:20
